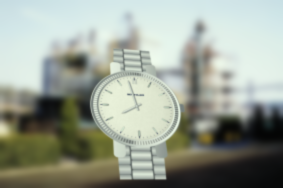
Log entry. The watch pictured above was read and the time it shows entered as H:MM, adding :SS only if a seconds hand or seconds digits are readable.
7:58
